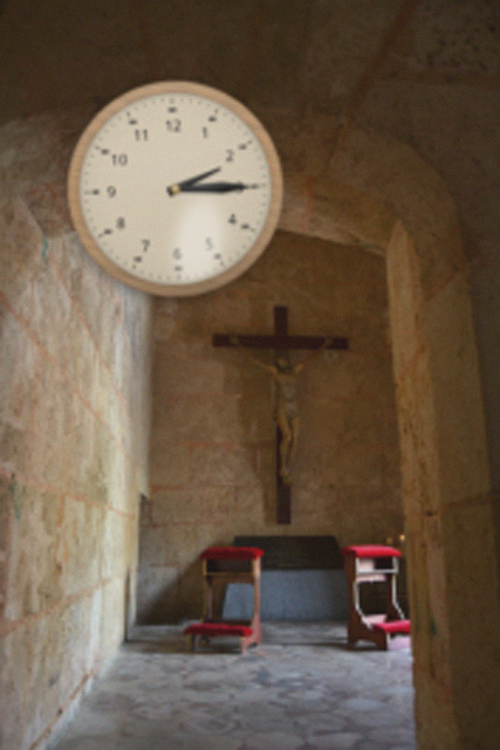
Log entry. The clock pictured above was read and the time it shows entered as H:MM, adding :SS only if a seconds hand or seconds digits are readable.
2:15
